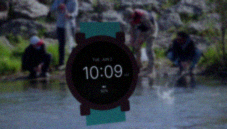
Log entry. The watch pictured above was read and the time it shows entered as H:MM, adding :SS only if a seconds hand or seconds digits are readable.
10:09
